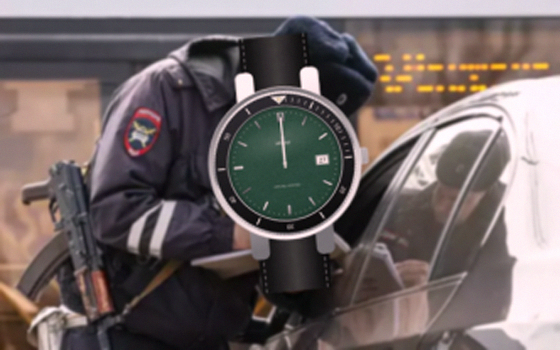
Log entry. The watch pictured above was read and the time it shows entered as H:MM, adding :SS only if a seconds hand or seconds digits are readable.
12:00
